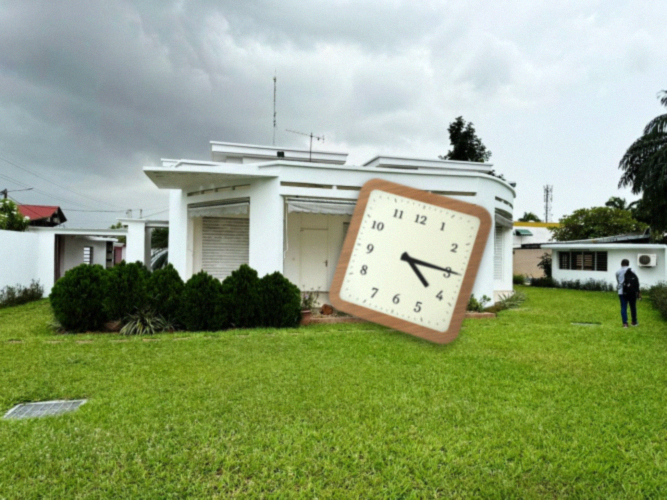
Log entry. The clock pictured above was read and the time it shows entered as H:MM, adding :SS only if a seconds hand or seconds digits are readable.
4:15
